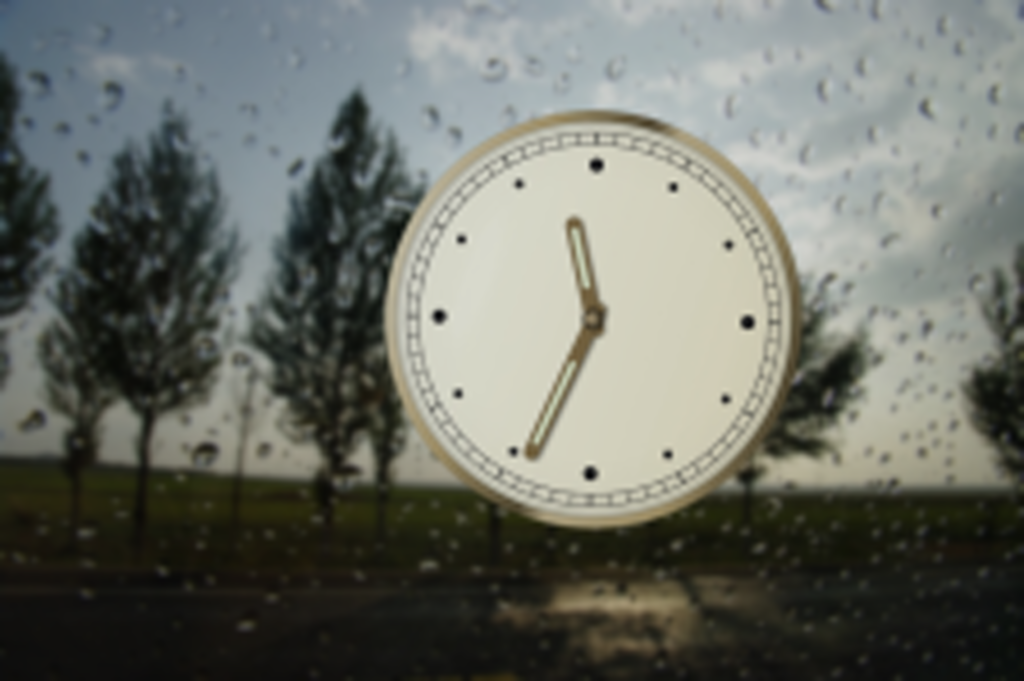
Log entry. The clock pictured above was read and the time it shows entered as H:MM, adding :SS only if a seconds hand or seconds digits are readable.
11:34
